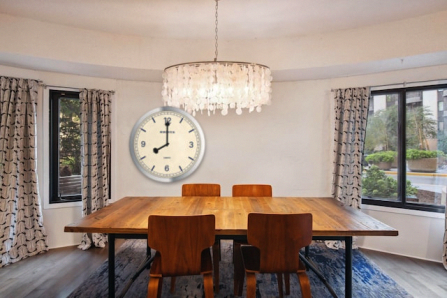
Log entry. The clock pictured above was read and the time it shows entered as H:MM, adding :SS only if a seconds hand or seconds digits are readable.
8:00
